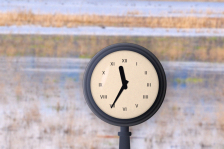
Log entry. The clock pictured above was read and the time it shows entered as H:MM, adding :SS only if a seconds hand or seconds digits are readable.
11:35
